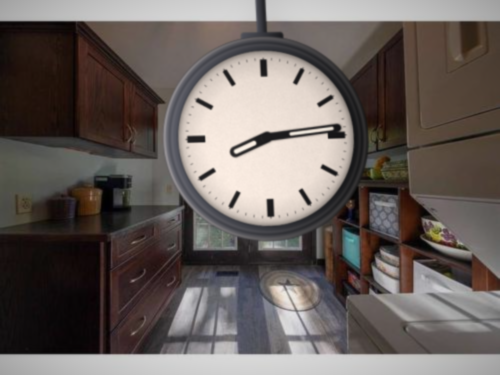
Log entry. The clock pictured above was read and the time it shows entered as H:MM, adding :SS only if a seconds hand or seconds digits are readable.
8:14
